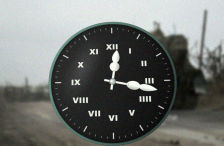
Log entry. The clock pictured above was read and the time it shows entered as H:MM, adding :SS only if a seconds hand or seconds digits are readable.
12:17
